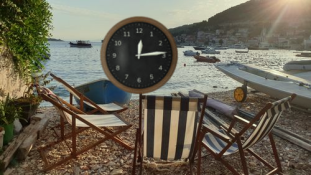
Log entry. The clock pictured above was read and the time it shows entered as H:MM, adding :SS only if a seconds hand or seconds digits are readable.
12:14
